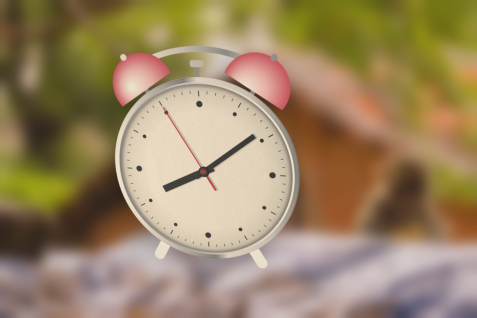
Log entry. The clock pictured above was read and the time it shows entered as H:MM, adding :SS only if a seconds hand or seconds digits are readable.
8:08:55
